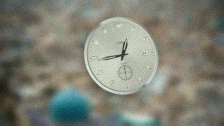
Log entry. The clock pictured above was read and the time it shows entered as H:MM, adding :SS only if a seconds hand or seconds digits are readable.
12:44
